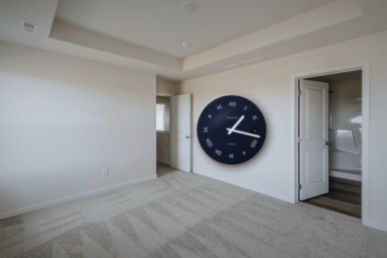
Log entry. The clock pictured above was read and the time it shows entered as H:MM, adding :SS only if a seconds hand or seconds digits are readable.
1:17
